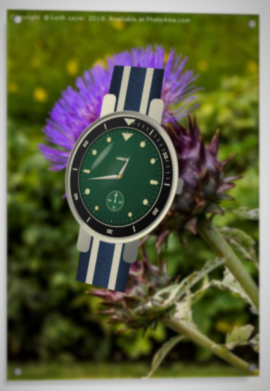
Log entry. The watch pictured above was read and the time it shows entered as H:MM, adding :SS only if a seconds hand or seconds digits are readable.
12:43
